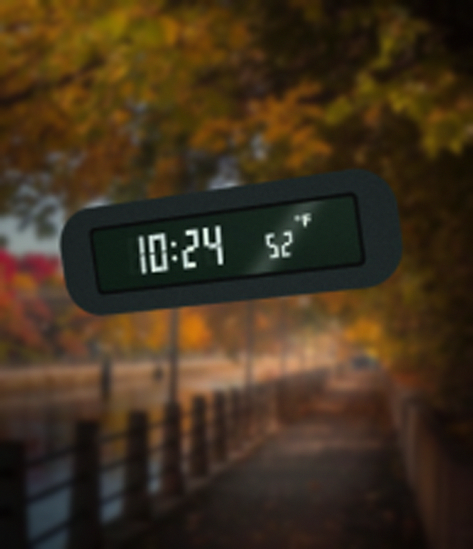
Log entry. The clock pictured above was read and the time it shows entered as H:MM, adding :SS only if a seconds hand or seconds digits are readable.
10:24
